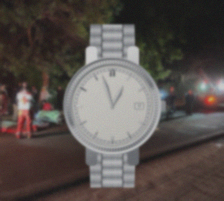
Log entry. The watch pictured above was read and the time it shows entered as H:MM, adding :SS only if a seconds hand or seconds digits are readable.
12:57
